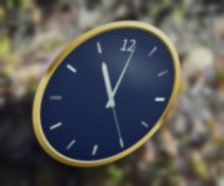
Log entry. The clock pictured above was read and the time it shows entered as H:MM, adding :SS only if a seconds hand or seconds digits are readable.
11:01:25
